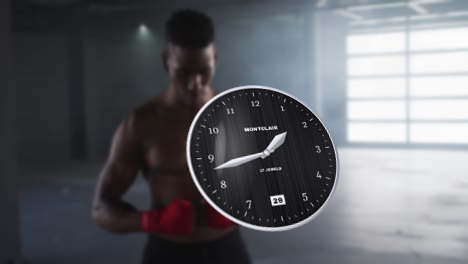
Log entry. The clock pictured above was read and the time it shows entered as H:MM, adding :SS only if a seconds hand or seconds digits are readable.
1:43
